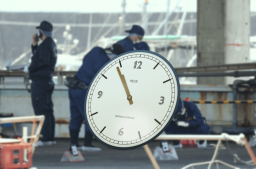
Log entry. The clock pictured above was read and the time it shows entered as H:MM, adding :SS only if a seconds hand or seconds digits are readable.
10:54
